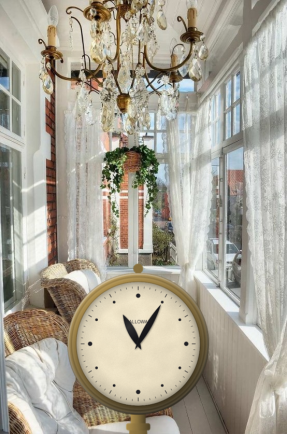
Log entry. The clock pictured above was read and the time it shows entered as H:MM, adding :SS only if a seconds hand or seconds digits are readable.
11:05
